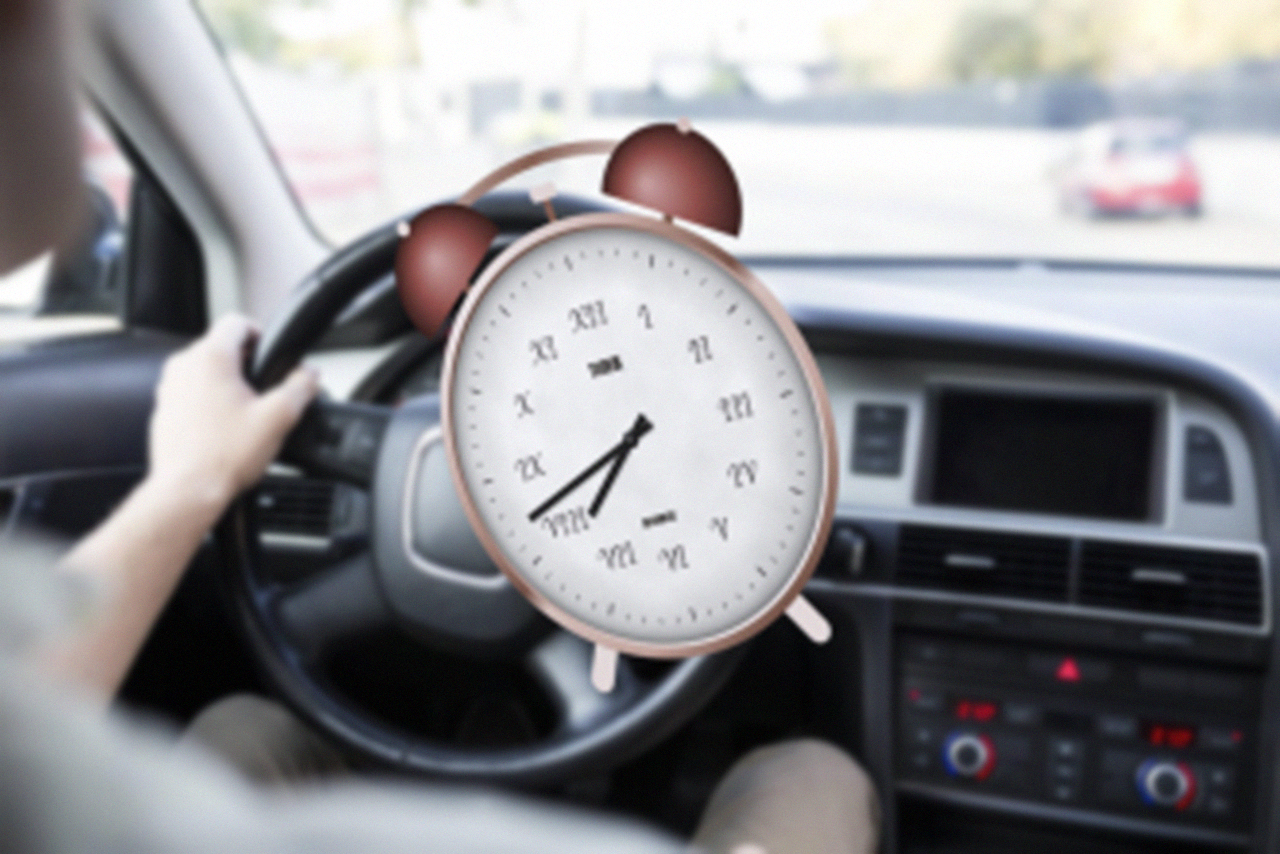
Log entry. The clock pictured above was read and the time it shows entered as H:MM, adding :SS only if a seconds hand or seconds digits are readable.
7:42
